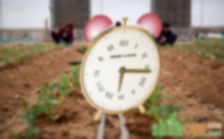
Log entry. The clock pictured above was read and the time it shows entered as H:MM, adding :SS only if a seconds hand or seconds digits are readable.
6:16
